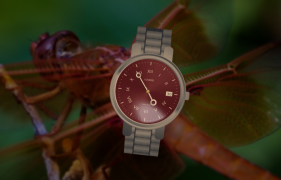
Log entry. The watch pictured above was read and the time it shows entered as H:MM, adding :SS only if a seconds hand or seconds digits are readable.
4:54
